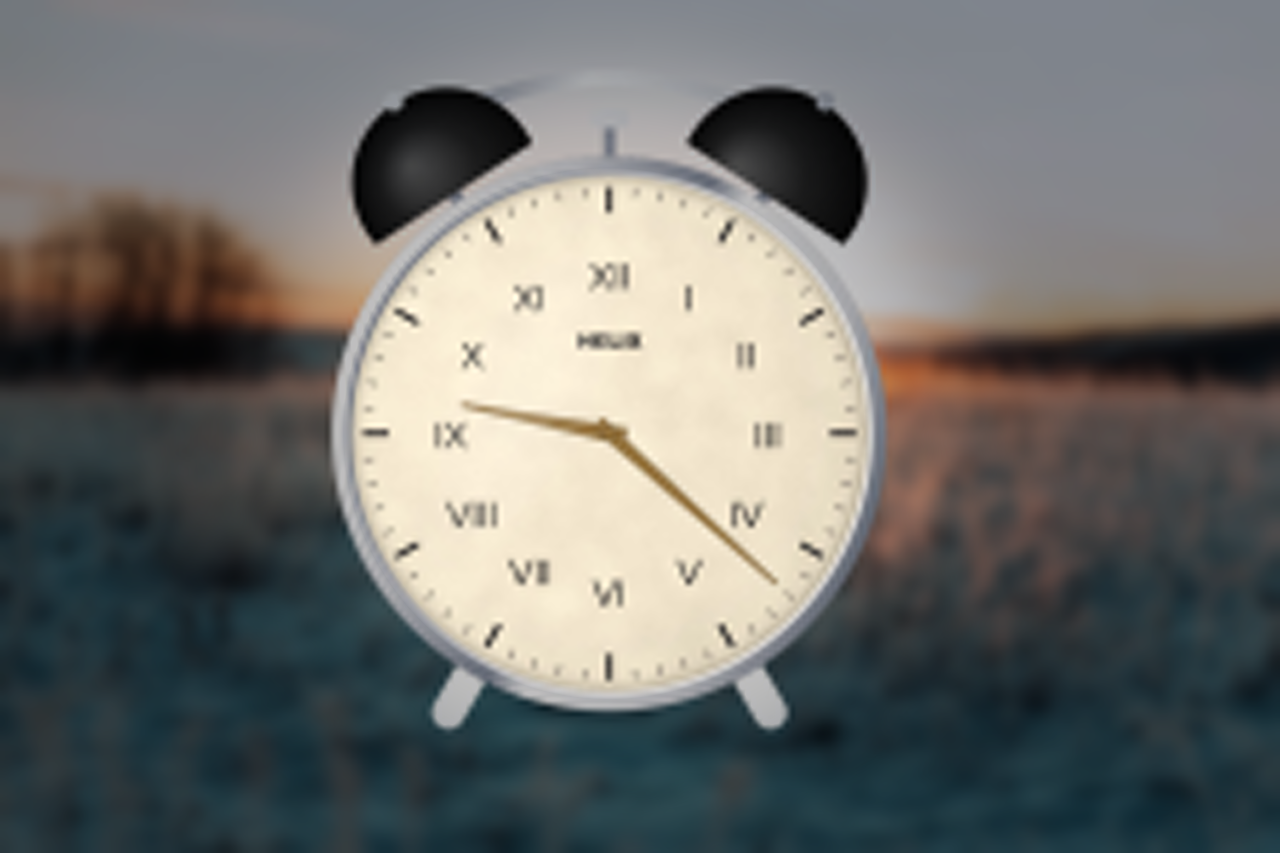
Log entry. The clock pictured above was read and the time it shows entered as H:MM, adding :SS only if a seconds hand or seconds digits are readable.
9:22
